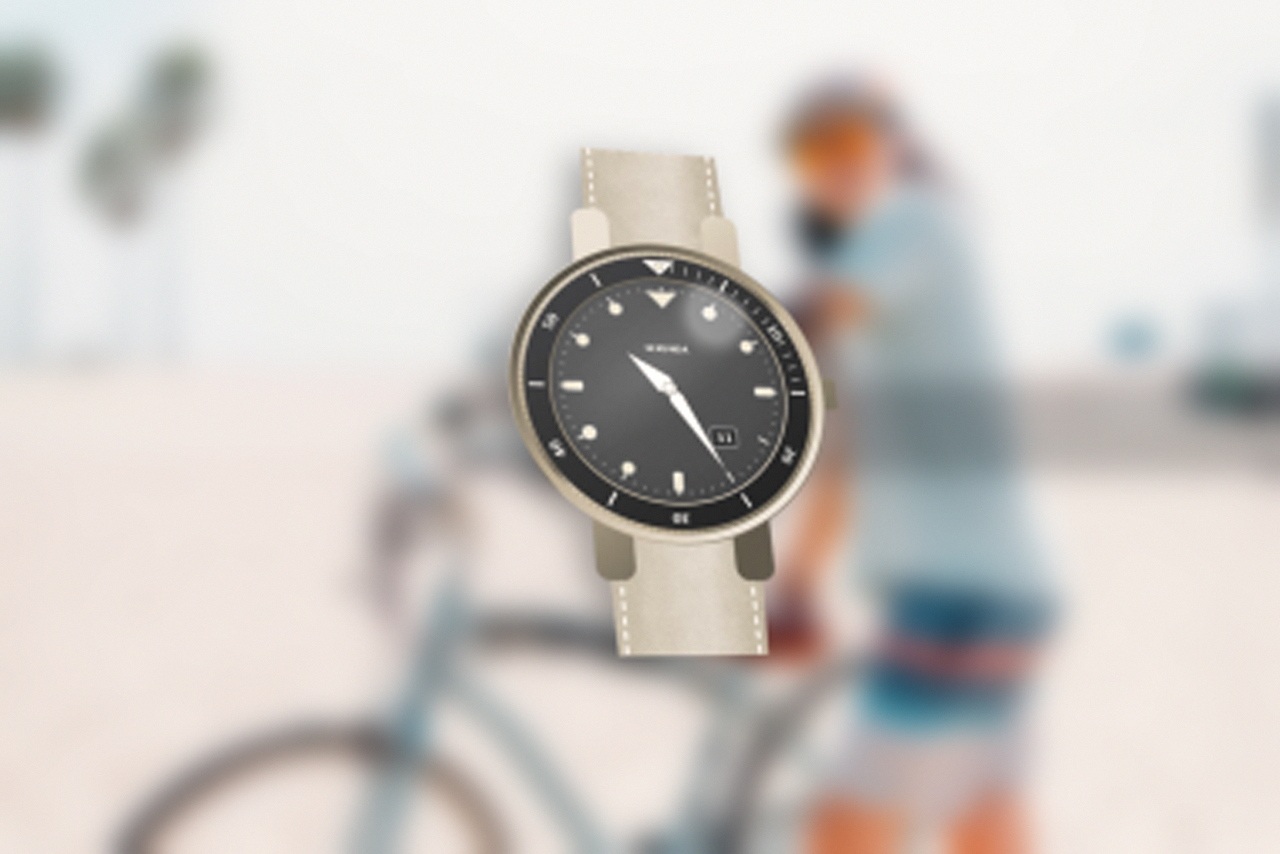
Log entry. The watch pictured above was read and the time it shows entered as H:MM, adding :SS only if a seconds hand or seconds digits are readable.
10:25
